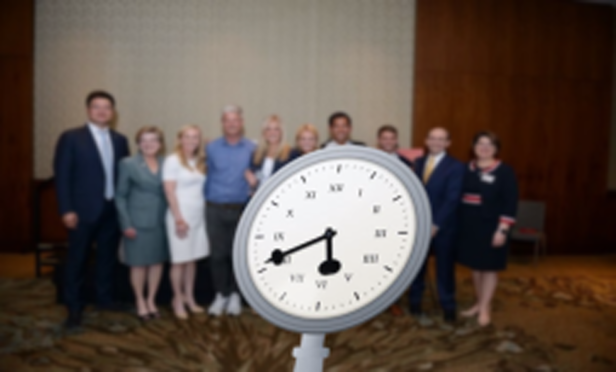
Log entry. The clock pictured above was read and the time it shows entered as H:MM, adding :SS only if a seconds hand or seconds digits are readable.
5:41
